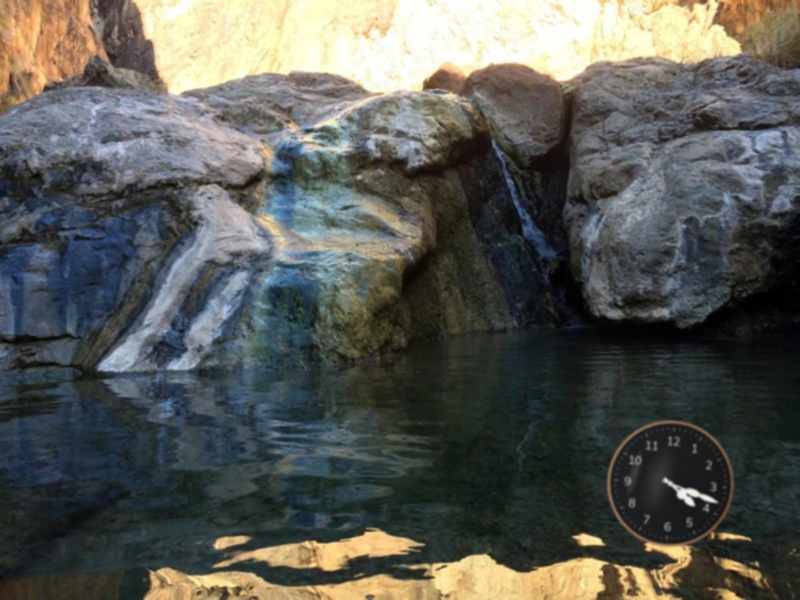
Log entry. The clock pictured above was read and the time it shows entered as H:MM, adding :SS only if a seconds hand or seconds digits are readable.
4:18
